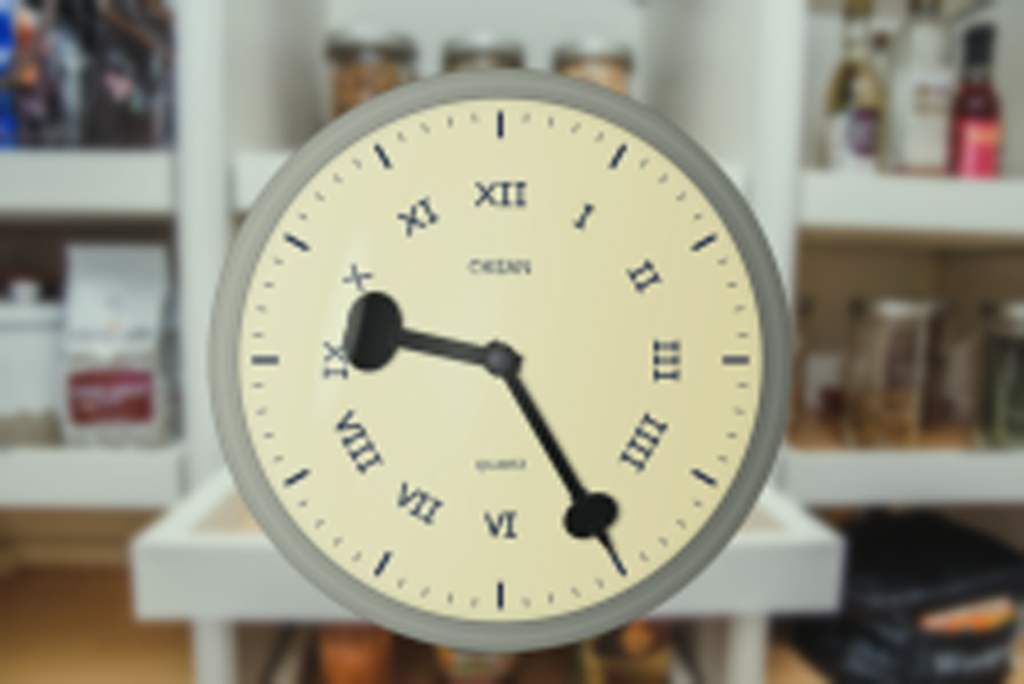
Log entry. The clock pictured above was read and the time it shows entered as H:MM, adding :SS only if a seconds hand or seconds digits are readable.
9:25
